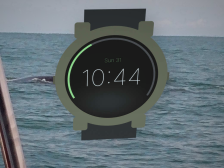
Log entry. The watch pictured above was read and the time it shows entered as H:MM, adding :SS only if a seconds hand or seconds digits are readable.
10:44
